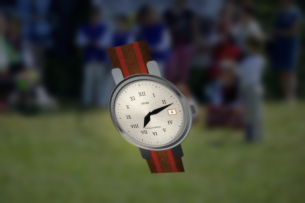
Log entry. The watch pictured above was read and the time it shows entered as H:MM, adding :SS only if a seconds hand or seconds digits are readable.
7:12
